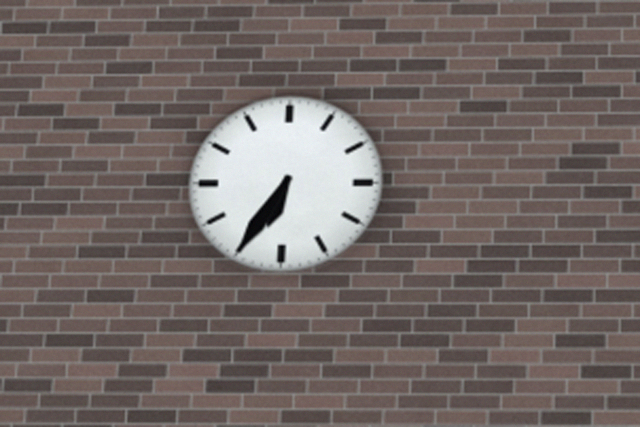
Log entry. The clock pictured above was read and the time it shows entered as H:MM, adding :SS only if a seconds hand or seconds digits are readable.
6:35
